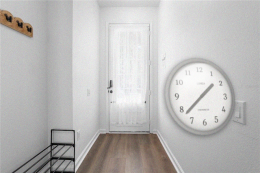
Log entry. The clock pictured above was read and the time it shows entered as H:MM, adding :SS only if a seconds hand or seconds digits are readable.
1:38
